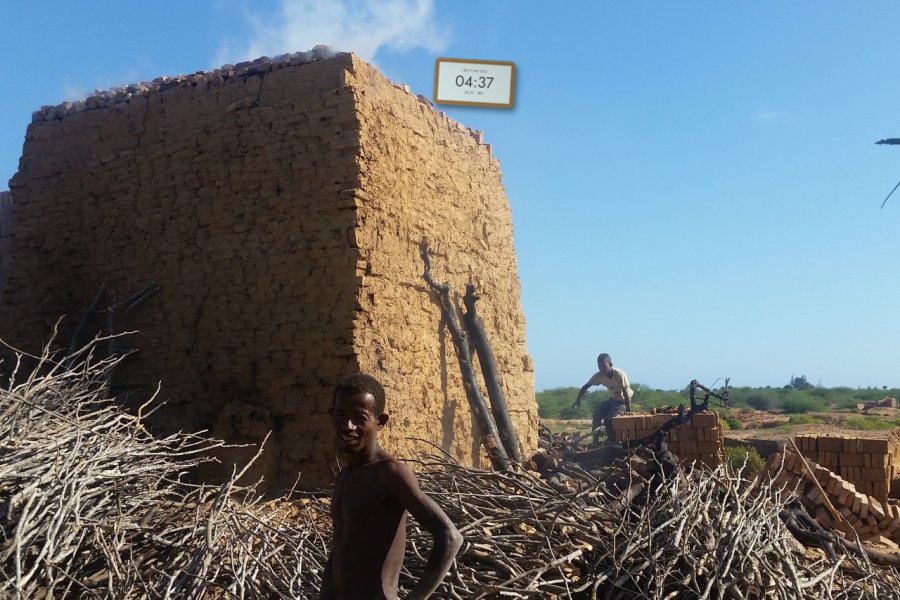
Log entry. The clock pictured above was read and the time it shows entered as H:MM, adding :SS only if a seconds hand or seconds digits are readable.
4:37
